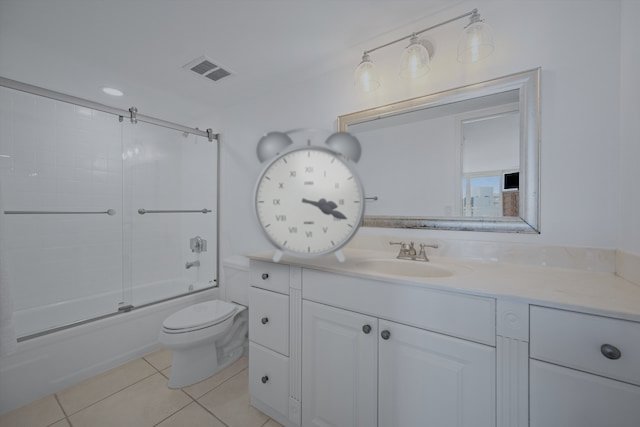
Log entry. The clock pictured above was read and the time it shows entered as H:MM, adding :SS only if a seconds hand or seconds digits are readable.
3:19
